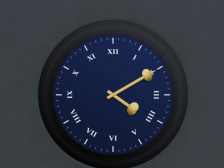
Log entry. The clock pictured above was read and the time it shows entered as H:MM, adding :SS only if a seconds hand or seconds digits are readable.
4:10
